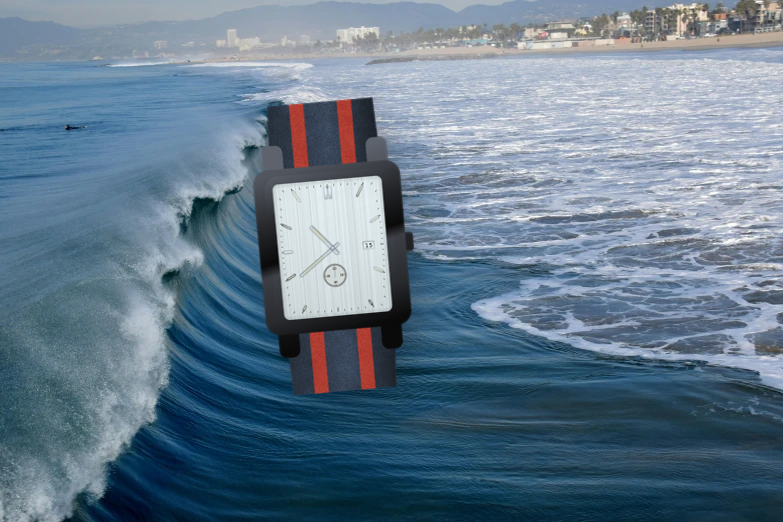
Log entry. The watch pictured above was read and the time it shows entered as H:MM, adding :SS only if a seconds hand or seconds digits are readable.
10:39
